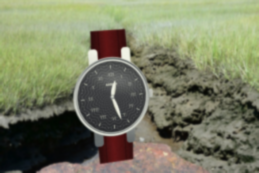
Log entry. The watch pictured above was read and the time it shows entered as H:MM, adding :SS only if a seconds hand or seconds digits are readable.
12:27
